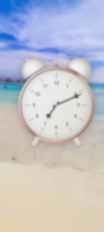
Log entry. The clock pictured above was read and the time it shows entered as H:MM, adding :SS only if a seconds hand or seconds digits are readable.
7:11
